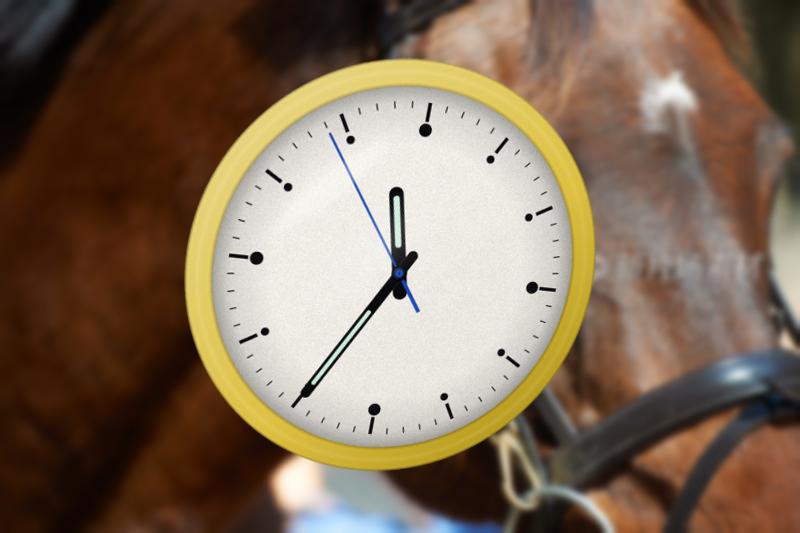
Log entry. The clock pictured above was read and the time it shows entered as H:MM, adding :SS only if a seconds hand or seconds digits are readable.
11:34:54
